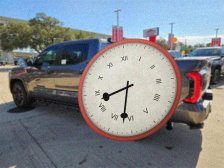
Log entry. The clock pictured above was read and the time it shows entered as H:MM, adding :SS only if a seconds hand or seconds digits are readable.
8:32
